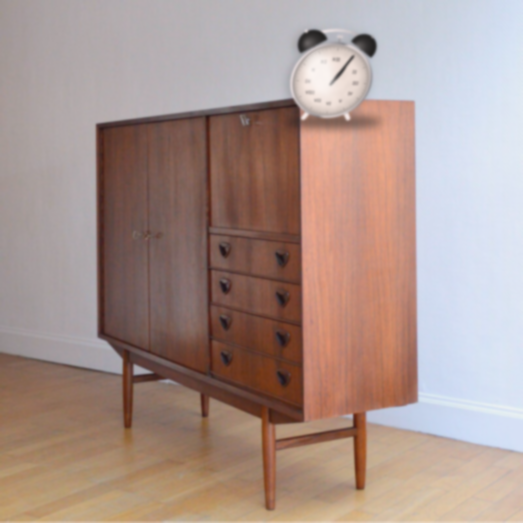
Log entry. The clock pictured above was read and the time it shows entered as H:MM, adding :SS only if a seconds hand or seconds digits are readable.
1:05
